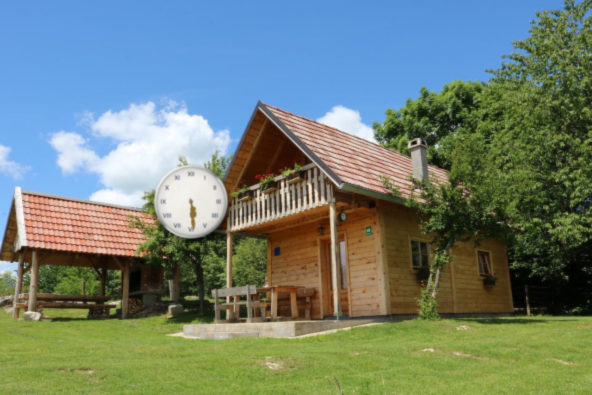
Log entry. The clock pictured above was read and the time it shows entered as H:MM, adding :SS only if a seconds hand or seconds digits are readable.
5:29
